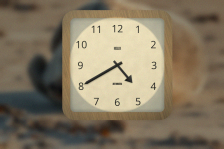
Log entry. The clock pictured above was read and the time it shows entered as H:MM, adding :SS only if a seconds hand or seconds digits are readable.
4:40
